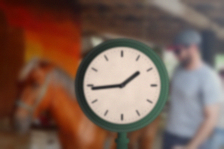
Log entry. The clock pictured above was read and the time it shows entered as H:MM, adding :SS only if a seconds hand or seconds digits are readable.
1:44
